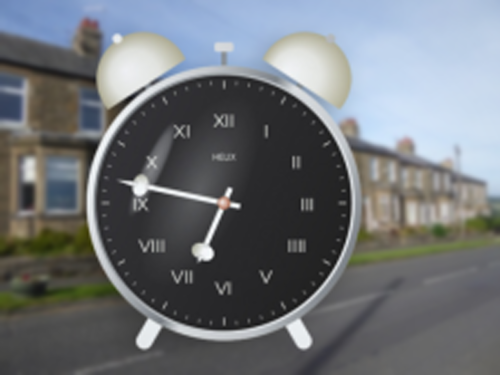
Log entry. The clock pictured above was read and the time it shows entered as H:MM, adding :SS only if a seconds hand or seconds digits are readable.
6:47
